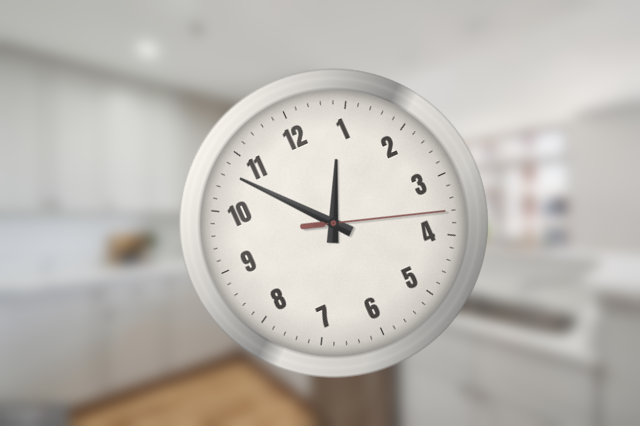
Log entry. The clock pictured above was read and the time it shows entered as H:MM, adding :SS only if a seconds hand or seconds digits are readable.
12:53:18
